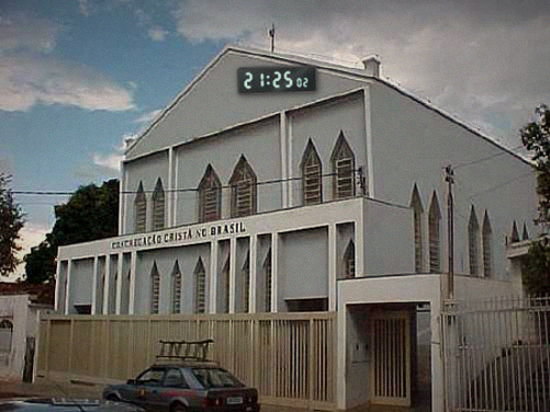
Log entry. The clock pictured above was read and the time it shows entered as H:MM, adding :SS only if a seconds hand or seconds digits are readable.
21:25:02
